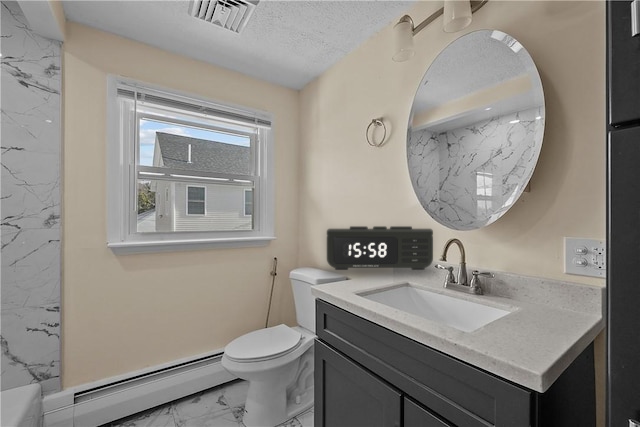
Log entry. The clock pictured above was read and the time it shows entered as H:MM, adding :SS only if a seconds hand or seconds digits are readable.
15:58
